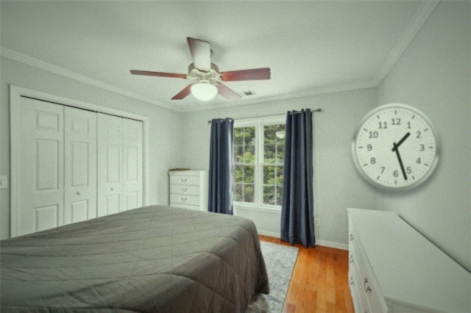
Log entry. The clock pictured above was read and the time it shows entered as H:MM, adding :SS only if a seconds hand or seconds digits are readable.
1:27
